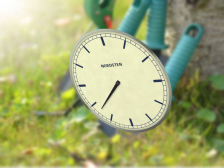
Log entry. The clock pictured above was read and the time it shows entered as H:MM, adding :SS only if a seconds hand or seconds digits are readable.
7:38
